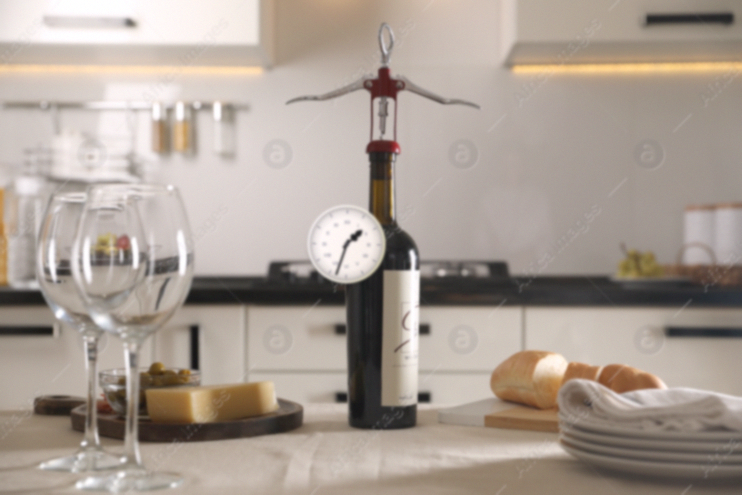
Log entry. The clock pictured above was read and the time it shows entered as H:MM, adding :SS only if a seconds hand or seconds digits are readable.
1:33
